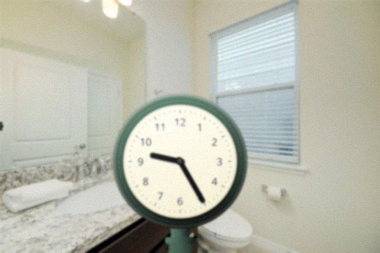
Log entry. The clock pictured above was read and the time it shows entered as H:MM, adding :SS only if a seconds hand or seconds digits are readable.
9:25
